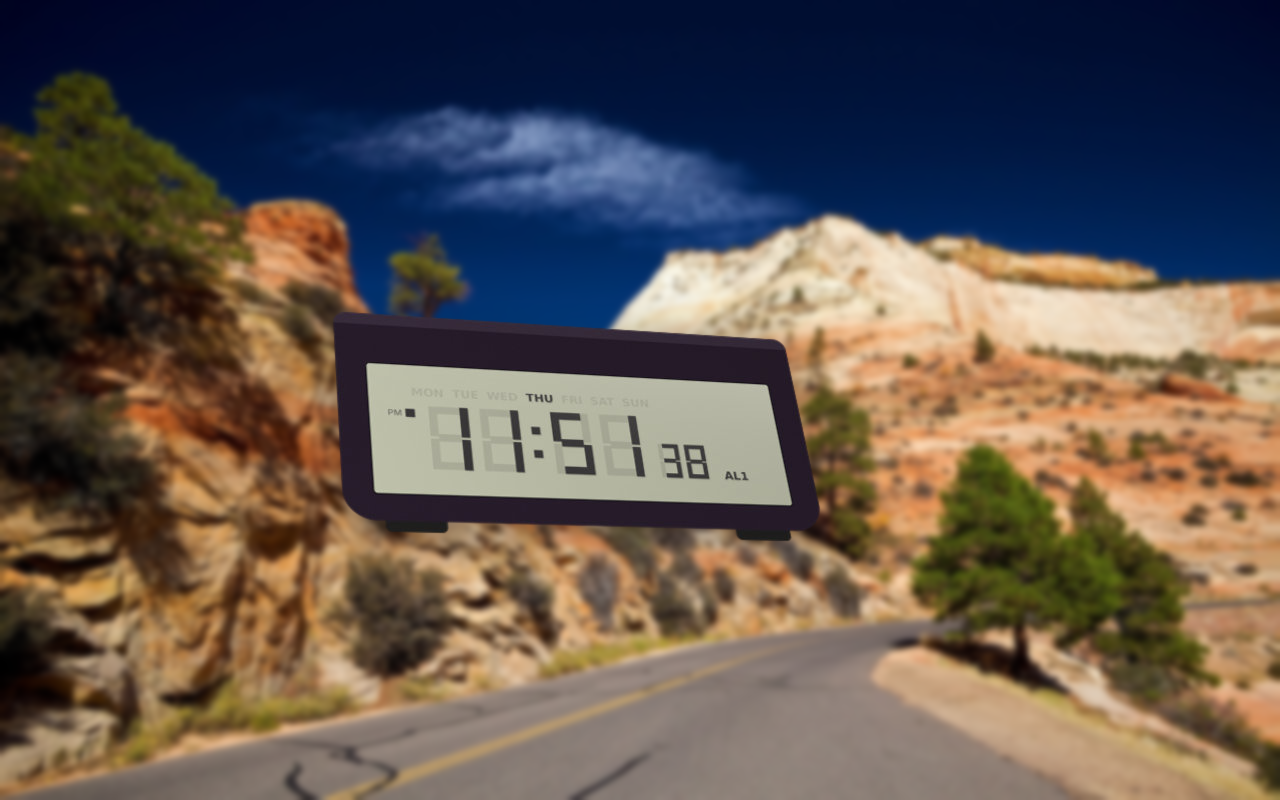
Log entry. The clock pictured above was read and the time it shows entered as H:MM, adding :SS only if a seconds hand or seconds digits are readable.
11:51:38
